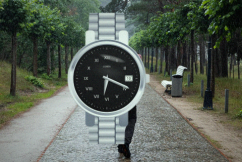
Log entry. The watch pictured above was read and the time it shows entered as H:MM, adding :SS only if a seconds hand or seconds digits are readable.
6:19
